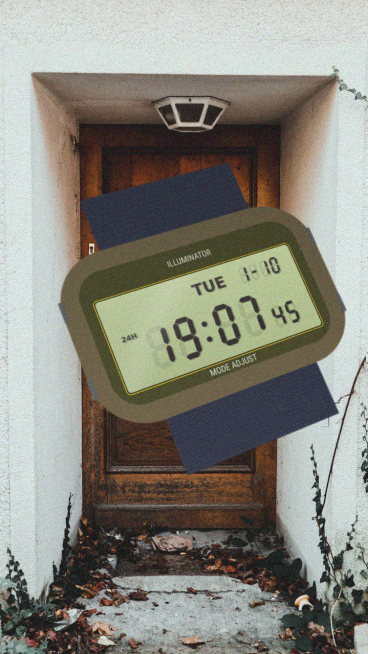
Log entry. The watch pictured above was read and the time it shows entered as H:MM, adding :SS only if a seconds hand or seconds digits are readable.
19:07:45
